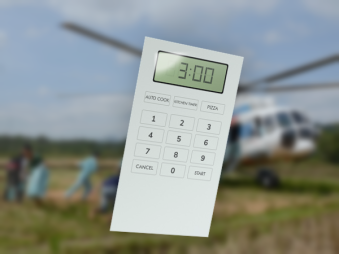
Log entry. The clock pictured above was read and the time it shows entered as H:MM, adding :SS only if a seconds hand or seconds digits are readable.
3:00
